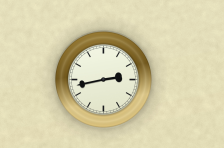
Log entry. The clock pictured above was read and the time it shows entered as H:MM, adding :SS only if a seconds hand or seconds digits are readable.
2:43
